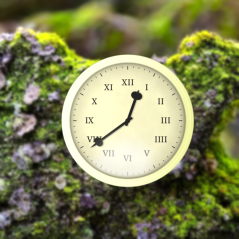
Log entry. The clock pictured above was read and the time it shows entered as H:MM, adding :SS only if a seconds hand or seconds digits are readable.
12:39
